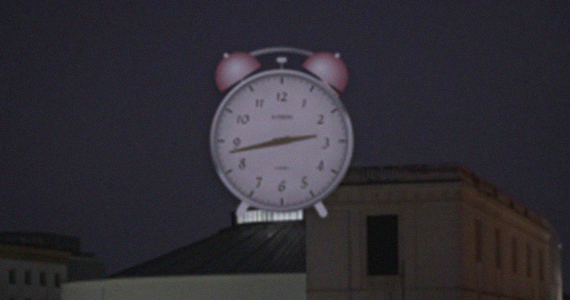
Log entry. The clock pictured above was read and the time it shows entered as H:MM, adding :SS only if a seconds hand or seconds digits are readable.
2:43
